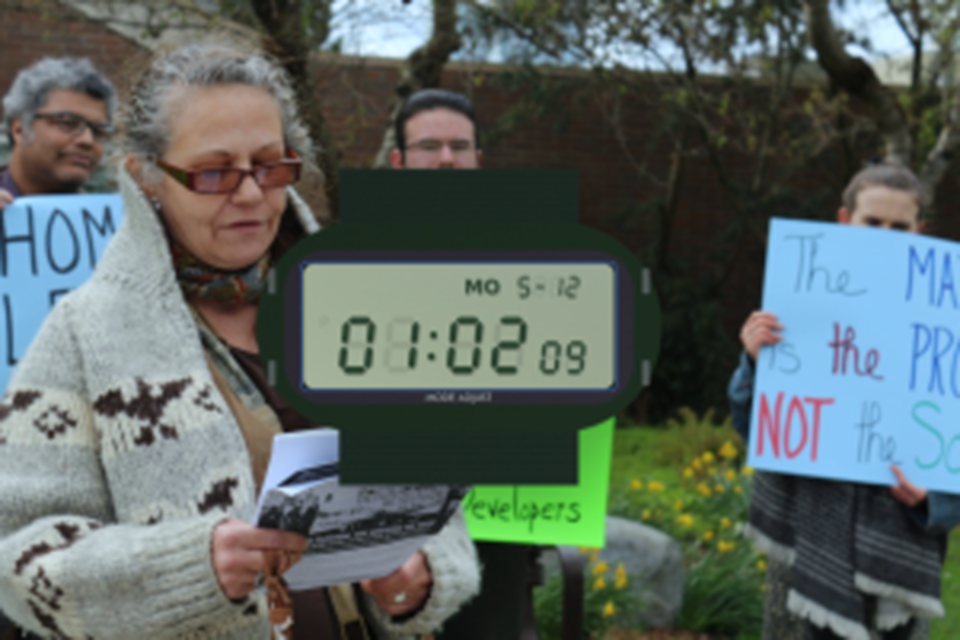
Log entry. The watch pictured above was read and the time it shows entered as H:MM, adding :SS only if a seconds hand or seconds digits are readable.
1:02:09
